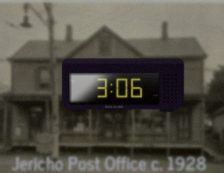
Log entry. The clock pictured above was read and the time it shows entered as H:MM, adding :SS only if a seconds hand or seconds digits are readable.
3:06
